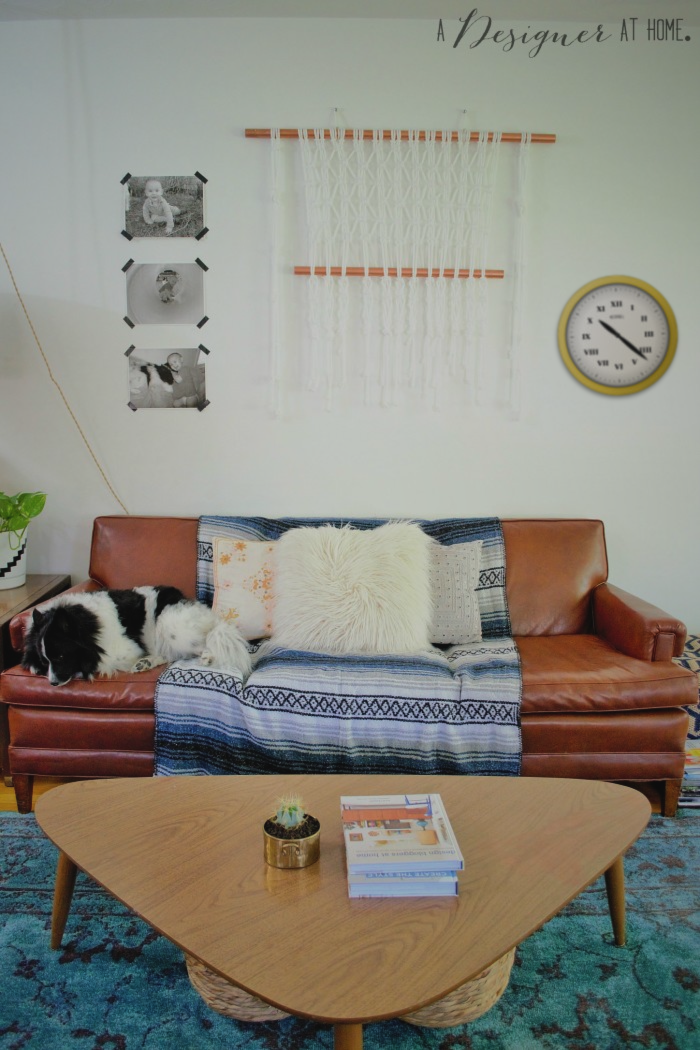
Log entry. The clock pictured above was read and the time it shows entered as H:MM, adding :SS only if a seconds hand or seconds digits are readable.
10:22
